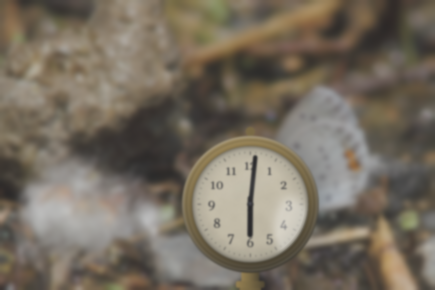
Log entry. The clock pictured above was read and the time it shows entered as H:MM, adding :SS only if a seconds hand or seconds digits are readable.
6:01
